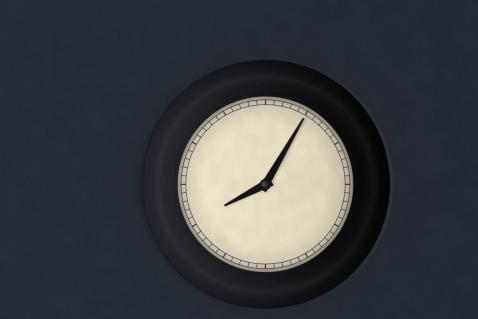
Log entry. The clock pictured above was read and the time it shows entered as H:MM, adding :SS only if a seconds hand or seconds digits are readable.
8:05
